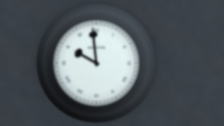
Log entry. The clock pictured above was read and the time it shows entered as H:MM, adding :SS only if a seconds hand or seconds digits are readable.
9:59
